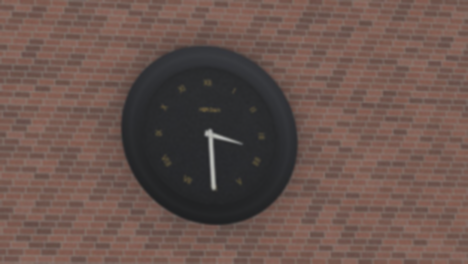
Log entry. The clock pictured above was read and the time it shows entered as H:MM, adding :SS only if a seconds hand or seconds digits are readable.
3:30
